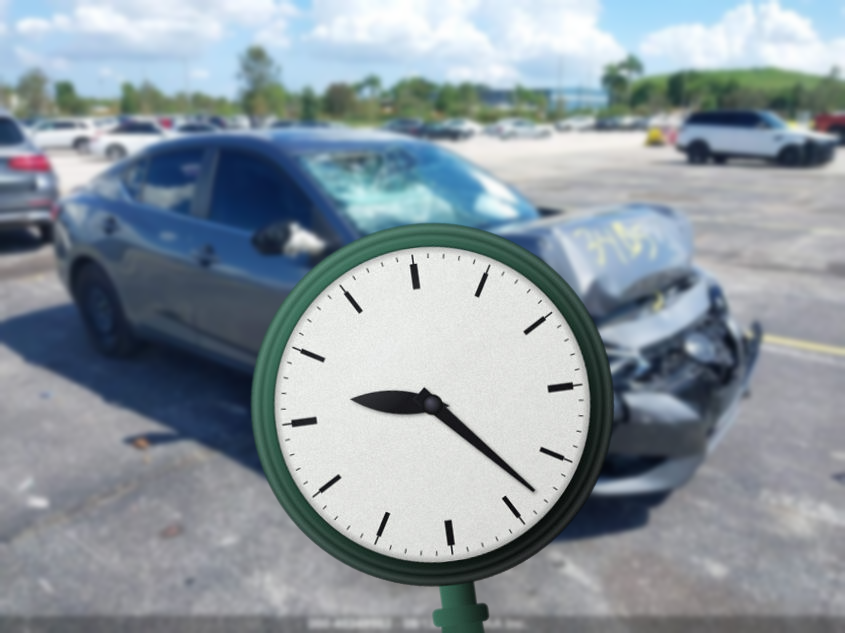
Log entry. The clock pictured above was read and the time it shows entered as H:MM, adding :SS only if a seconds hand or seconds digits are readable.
9:23
